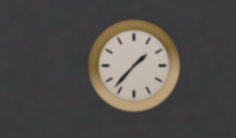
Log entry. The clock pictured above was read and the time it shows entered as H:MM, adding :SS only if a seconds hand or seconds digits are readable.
1:37
